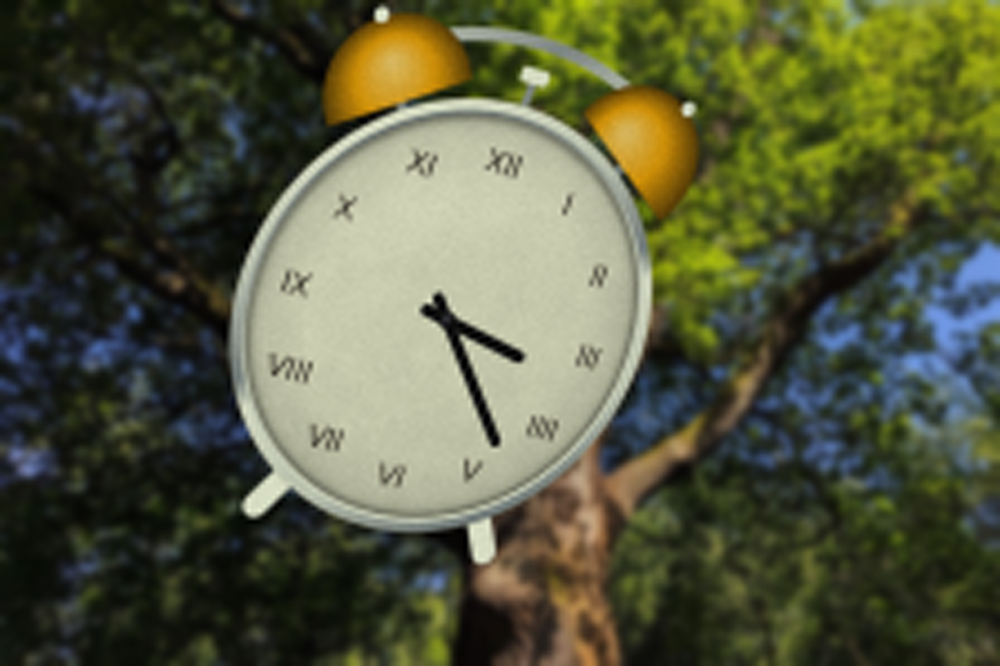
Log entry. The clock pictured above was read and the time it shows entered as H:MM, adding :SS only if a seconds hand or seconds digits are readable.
3:23
